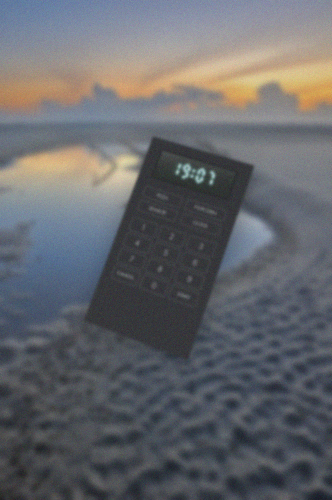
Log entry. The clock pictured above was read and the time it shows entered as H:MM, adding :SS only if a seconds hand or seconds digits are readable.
19:07
